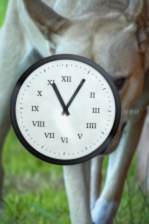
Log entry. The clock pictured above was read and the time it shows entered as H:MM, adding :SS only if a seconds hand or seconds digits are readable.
11:05
